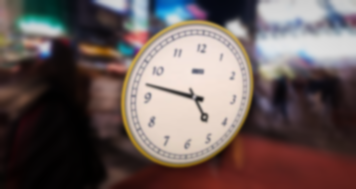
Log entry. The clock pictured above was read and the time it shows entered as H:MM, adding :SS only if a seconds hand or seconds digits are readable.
4:47
